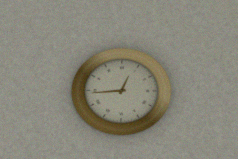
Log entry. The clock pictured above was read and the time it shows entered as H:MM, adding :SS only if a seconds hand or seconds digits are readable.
12:44
